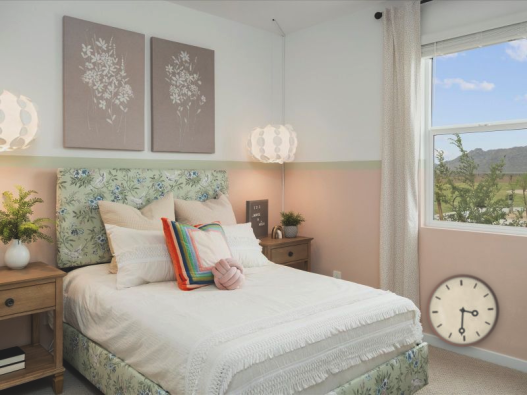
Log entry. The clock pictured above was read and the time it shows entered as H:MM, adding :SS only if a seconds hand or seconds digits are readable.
3:31
